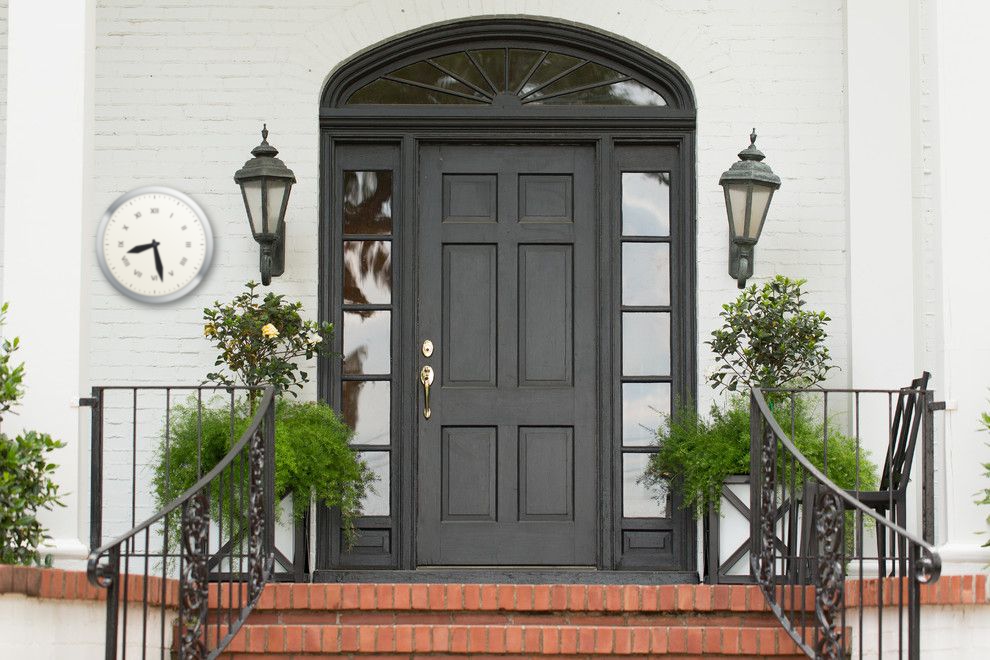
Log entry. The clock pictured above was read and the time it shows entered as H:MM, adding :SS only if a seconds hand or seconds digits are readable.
8:28
